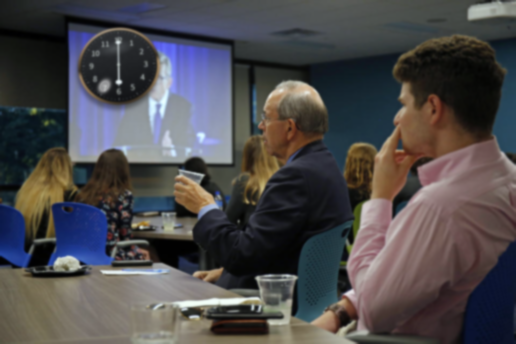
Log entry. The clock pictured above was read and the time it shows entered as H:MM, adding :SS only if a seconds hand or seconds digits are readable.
6:00
